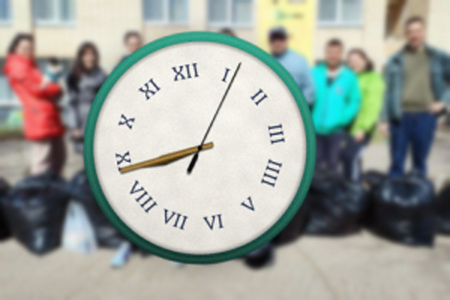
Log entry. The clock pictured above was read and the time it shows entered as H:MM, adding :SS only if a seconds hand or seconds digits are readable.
8:44:06
